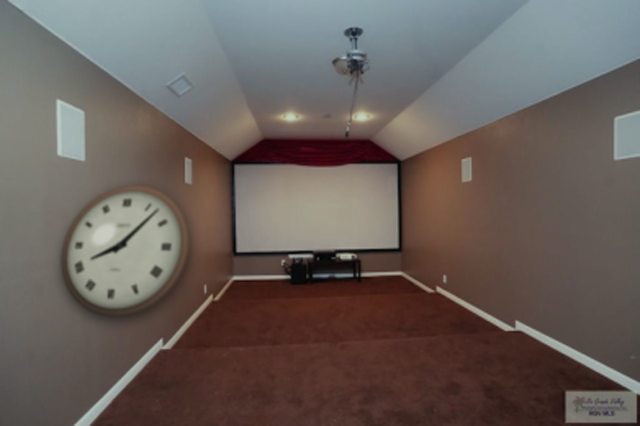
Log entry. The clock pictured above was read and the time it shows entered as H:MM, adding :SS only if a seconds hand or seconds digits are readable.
8:07
